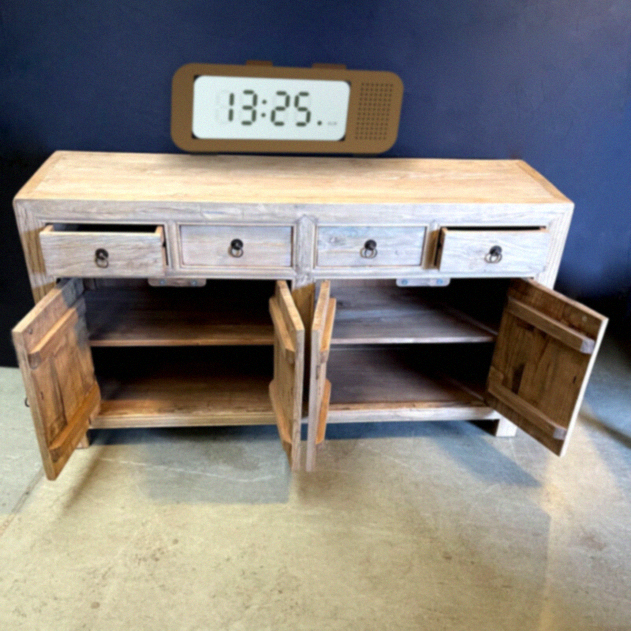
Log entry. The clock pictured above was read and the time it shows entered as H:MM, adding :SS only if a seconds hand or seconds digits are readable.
13:25
